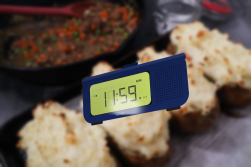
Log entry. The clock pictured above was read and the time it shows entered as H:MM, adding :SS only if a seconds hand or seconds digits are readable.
11:59
